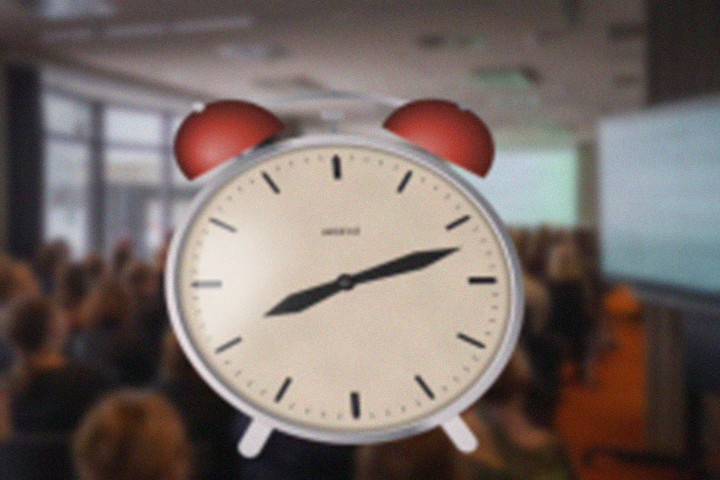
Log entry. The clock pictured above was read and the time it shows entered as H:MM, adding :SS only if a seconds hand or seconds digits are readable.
8:12
